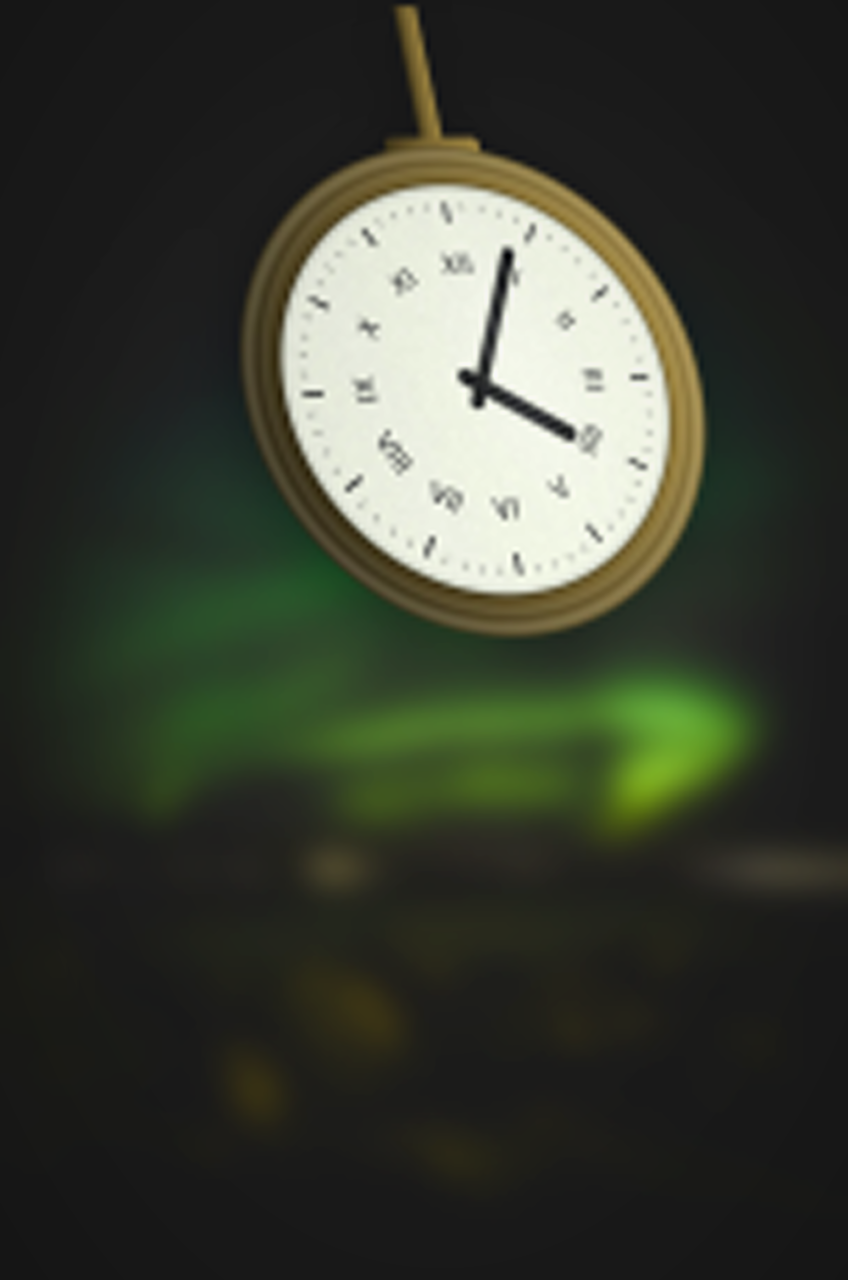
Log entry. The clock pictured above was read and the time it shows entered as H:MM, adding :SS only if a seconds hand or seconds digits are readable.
4:04
